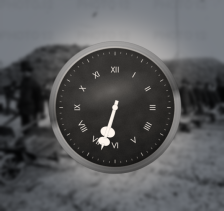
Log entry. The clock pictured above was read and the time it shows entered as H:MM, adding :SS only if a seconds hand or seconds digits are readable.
6:33
